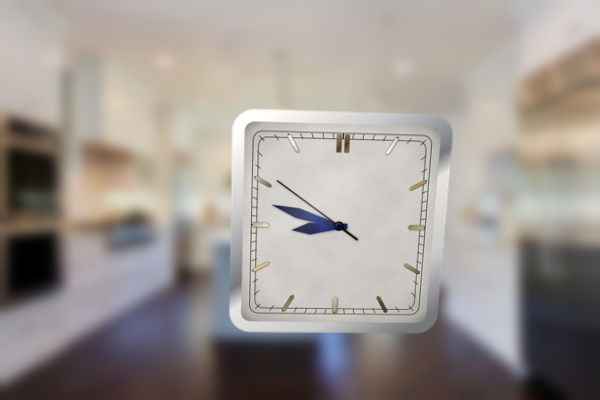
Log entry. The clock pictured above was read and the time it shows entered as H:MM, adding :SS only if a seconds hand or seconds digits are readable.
8:47:51
